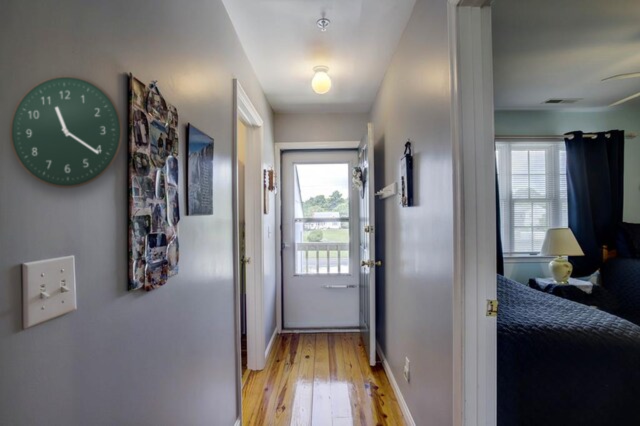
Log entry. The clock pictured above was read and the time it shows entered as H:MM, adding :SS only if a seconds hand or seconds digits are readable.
11:21
